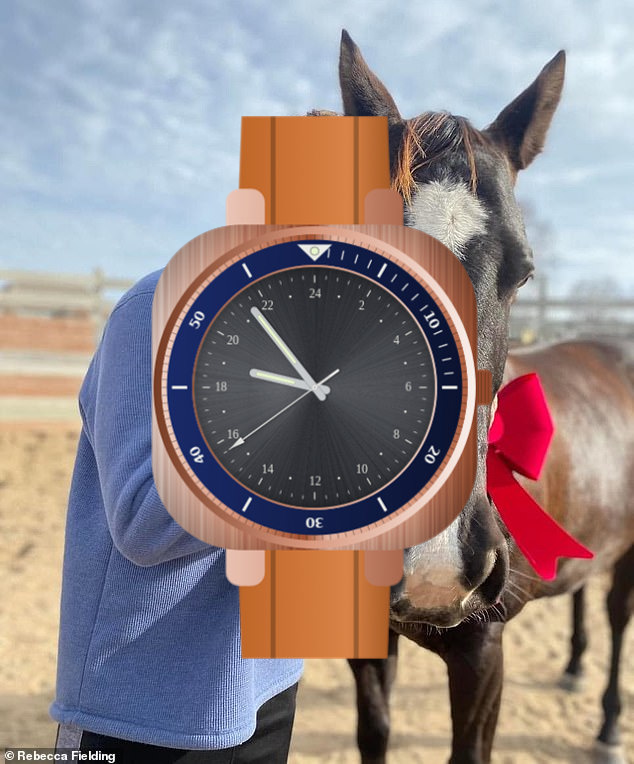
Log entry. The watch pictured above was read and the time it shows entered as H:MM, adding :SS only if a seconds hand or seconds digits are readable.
18:53:39
